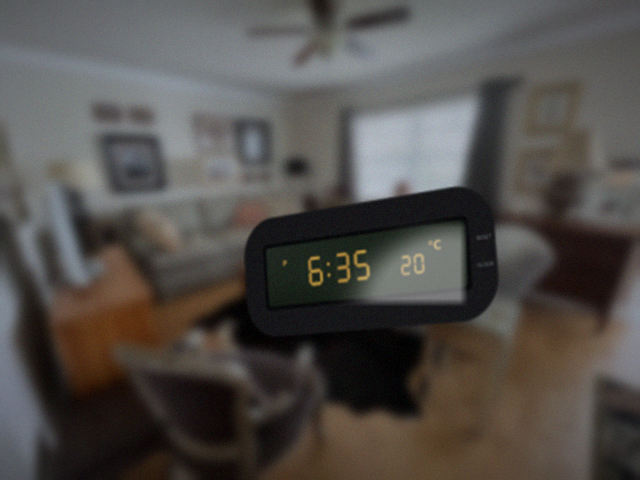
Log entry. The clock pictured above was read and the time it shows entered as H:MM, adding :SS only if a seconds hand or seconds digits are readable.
6:35
